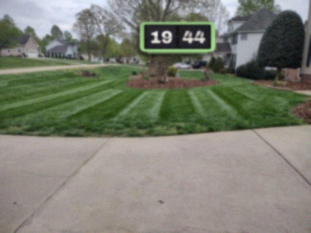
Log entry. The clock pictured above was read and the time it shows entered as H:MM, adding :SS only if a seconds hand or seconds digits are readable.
19:44
